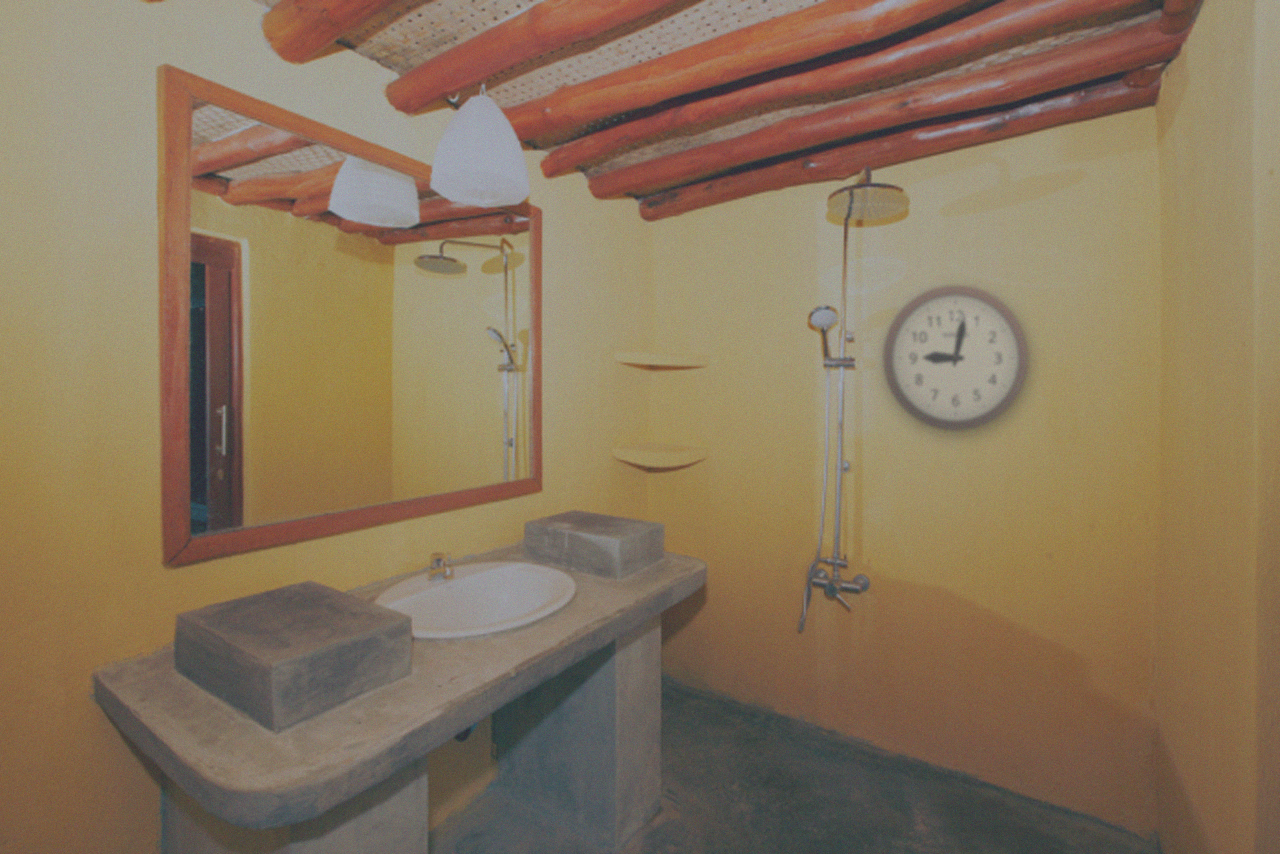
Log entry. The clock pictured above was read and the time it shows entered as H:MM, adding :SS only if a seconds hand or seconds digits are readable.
9:02
